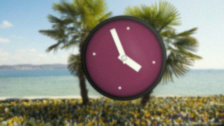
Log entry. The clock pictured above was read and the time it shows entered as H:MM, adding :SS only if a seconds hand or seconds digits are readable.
3:55
